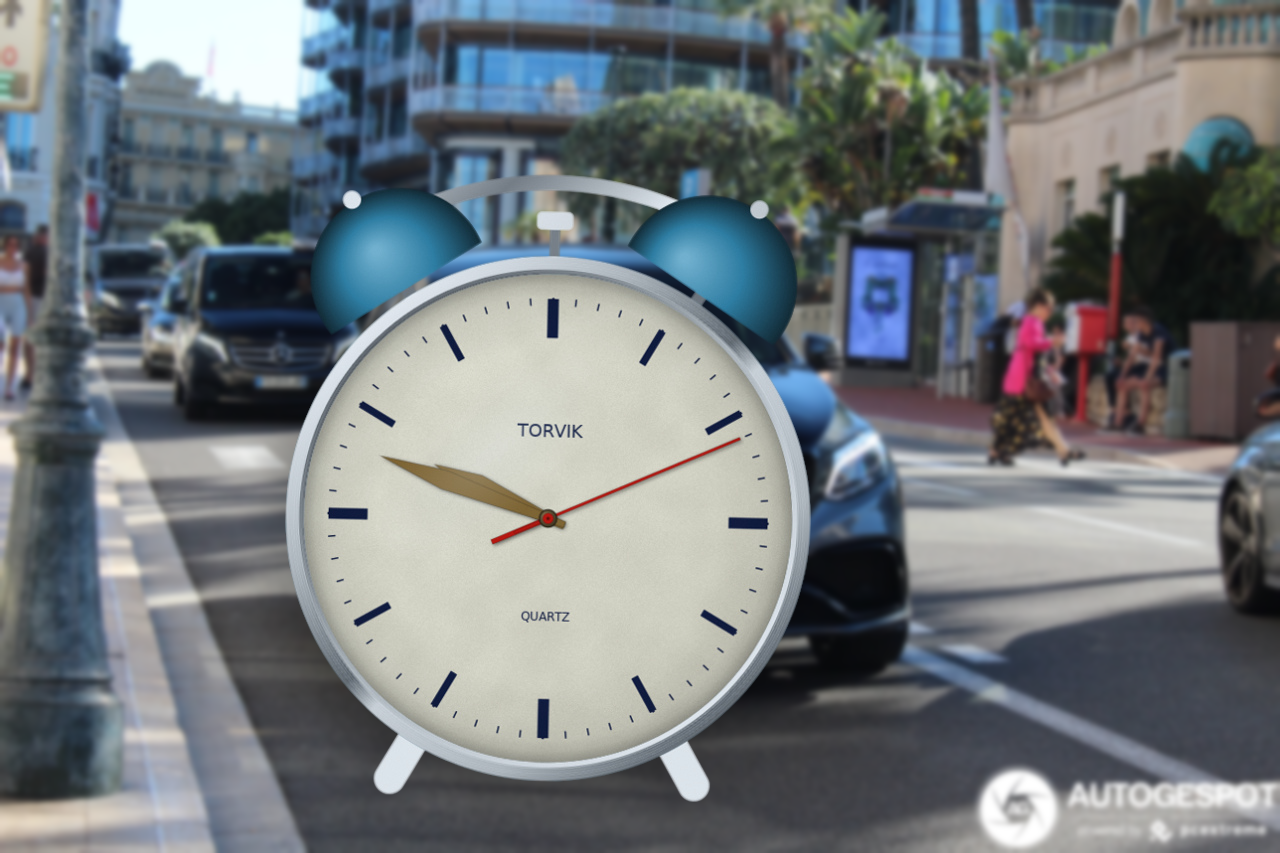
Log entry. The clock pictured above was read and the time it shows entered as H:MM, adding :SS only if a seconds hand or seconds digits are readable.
9:48:11
